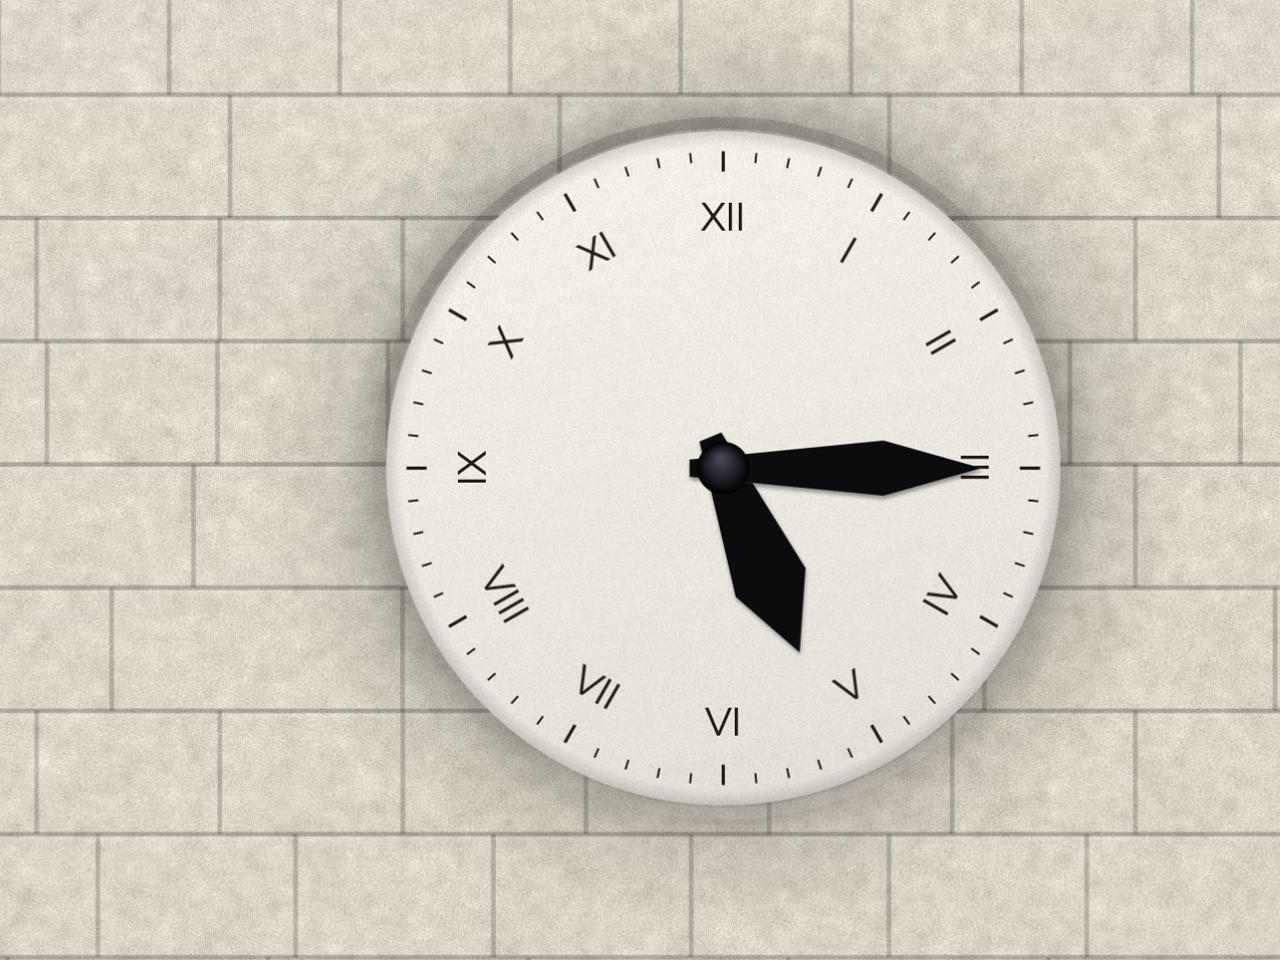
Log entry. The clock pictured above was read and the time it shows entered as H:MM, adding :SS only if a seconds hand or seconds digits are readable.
5:15
